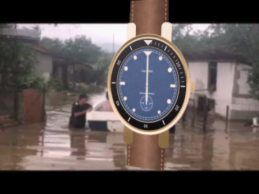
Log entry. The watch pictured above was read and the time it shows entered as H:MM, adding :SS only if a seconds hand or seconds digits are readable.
6:00
